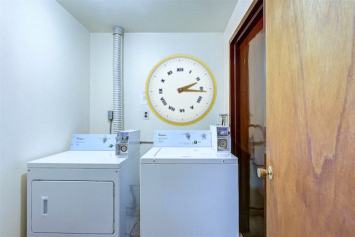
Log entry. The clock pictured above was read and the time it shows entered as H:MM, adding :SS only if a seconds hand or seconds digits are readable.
2:16
